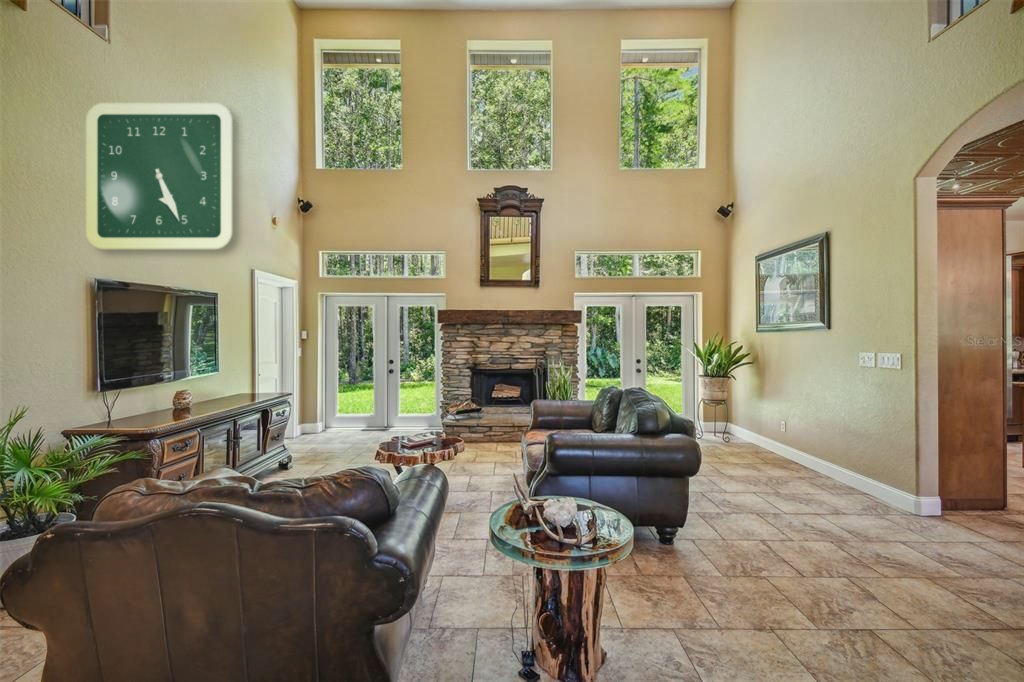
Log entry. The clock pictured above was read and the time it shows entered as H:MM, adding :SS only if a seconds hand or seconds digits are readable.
5:26
